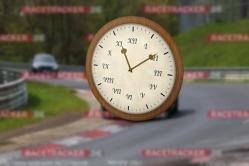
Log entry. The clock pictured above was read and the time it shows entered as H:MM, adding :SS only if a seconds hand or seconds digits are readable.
11:09
